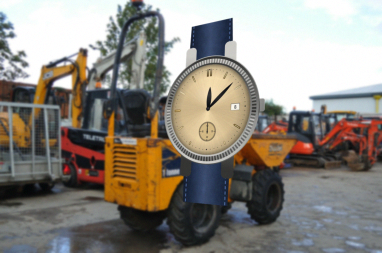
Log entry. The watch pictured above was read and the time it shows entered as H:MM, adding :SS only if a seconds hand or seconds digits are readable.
12:08
